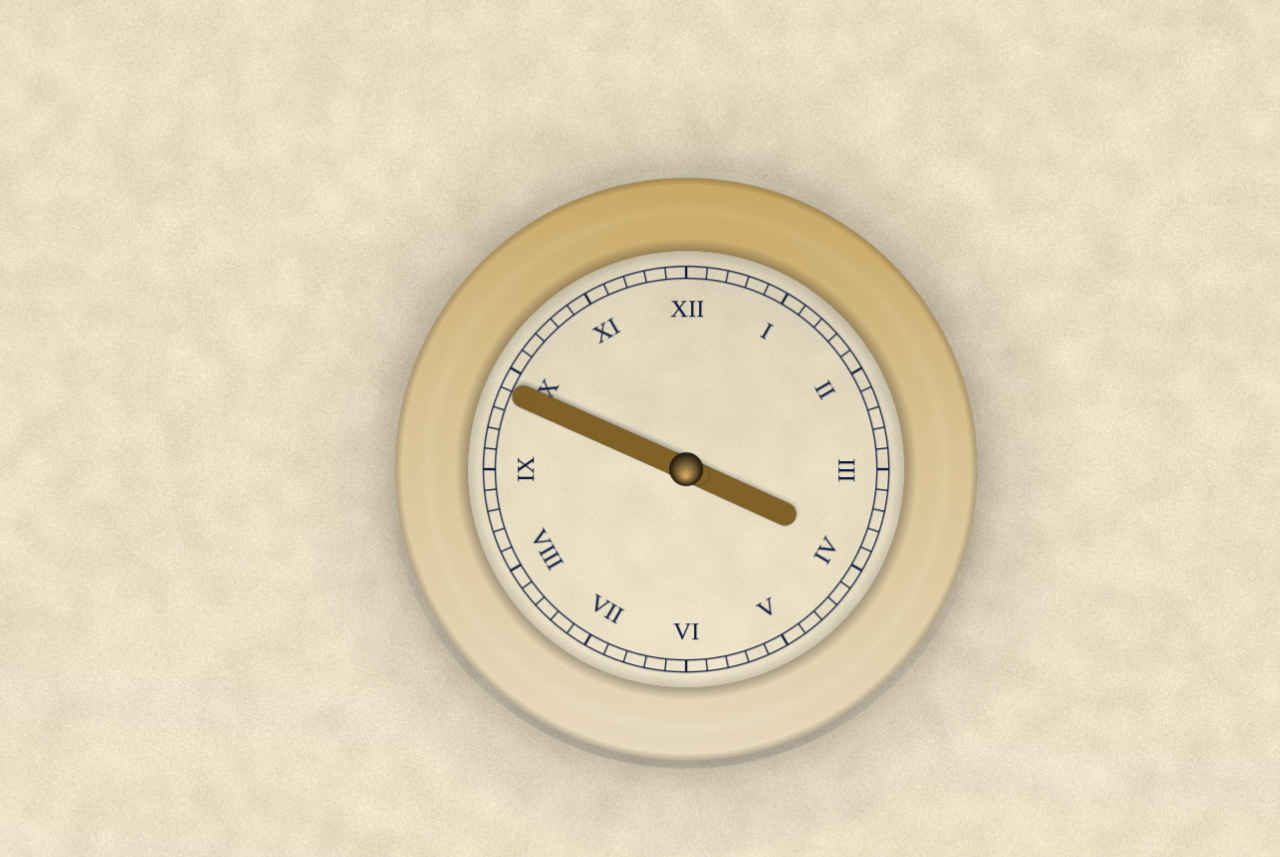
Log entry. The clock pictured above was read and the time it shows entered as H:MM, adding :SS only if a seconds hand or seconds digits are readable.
3:49
